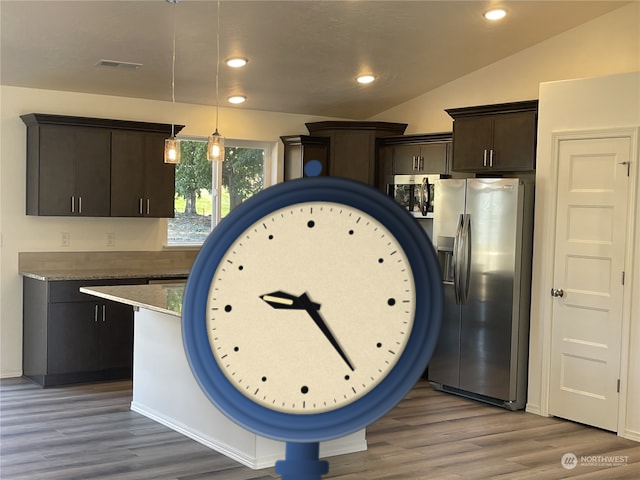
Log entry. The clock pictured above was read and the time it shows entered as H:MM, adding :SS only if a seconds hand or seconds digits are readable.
9:24
